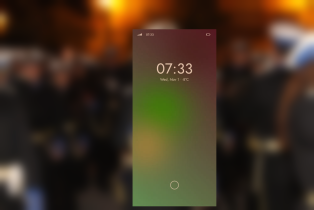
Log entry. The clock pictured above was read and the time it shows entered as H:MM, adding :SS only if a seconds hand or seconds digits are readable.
7:33
